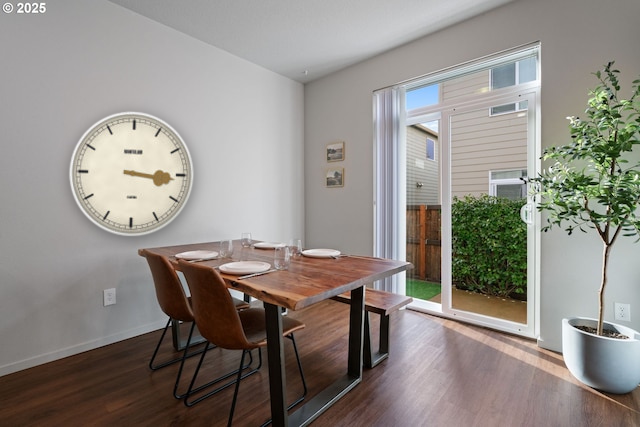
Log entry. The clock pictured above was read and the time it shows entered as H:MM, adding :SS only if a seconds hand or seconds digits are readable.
3:16
